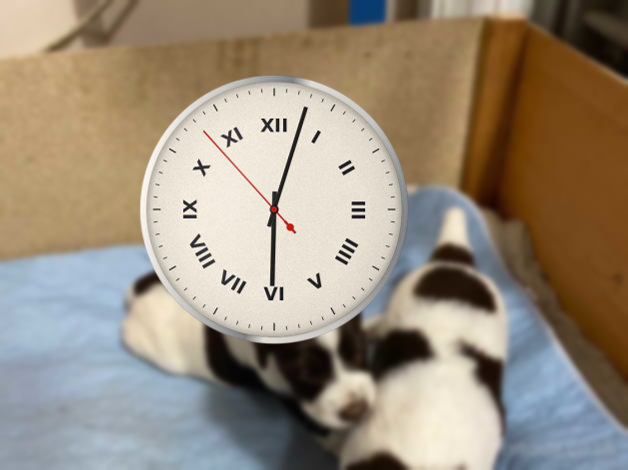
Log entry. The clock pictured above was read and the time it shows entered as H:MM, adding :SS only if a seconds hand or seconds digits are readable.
6:02:53
